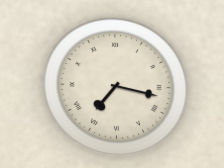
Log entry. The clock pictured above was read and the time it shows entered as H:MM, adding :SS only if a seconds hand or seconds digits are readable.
7:17
